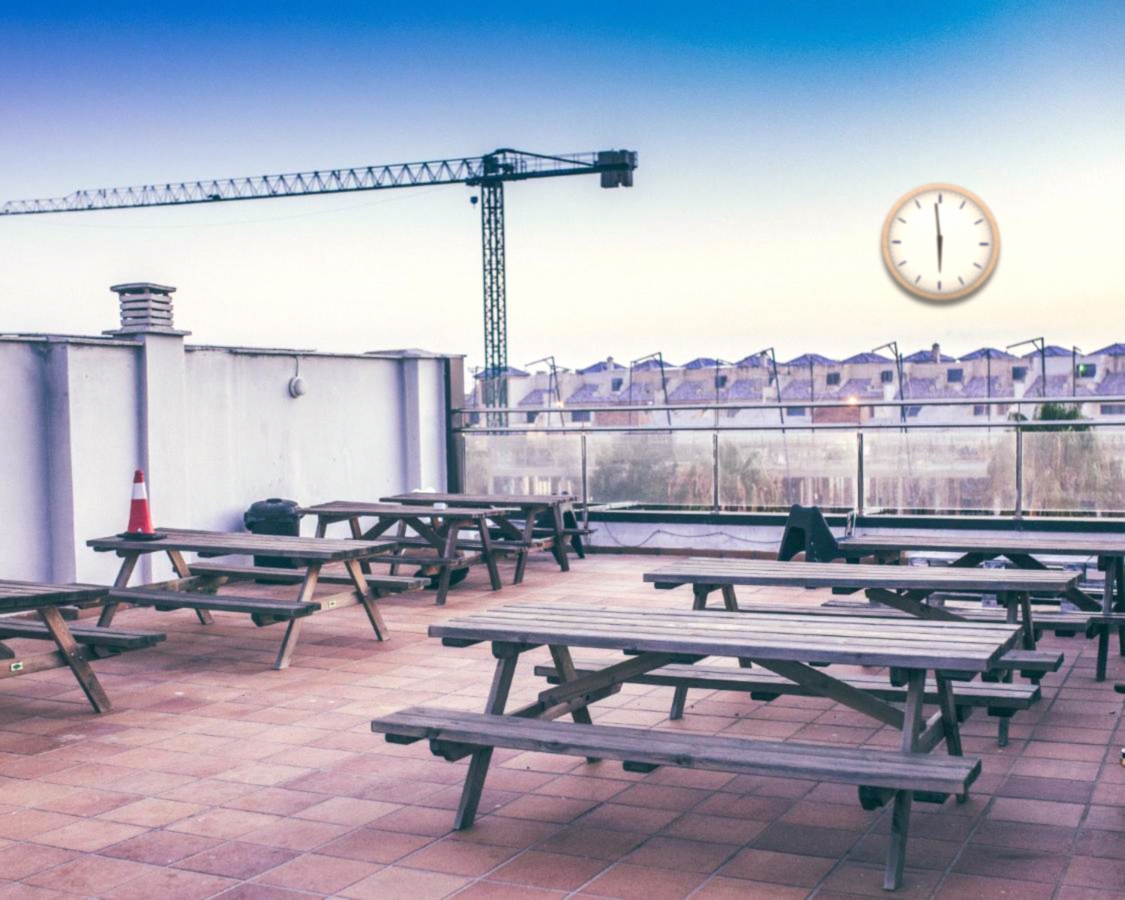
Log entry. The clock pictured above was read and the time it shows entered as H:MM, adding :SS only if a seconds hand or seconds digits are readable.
5:59
